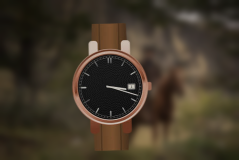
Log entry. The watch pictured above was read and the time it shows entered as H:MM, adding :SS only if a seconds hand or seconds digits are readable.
3:18
